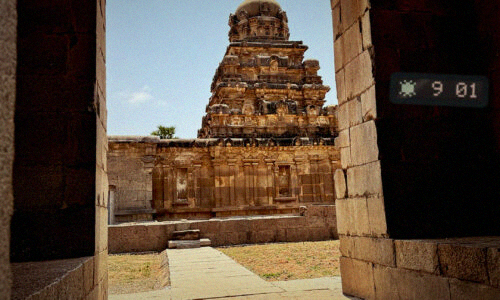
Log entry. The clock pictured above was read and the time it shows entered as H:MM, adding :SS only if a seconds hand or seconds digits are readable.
9:01
